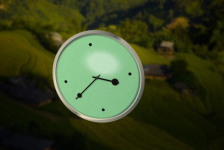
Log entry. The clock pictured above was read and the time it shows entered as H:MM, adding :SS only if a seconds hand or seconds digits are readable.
3:39
